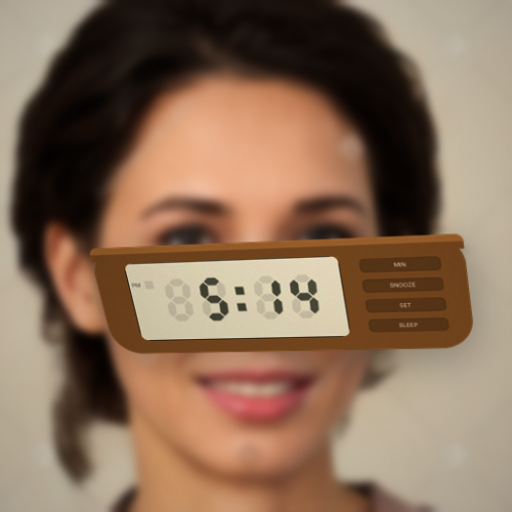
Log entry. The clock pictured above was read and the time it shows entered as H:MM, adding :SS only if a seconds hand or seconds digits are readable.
5:14
